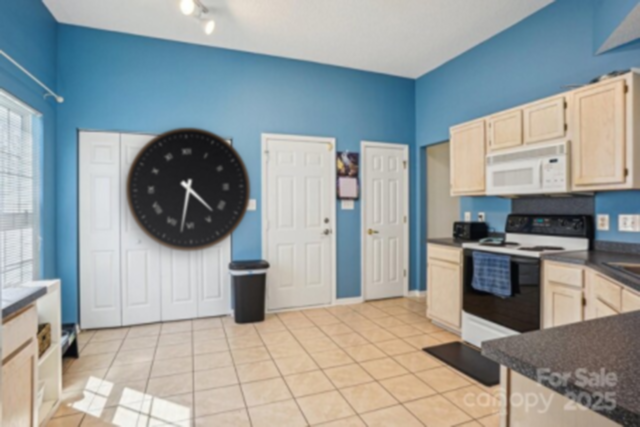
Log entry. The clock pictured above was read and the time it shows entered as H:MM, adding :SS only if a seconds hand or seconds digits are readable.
4:32
